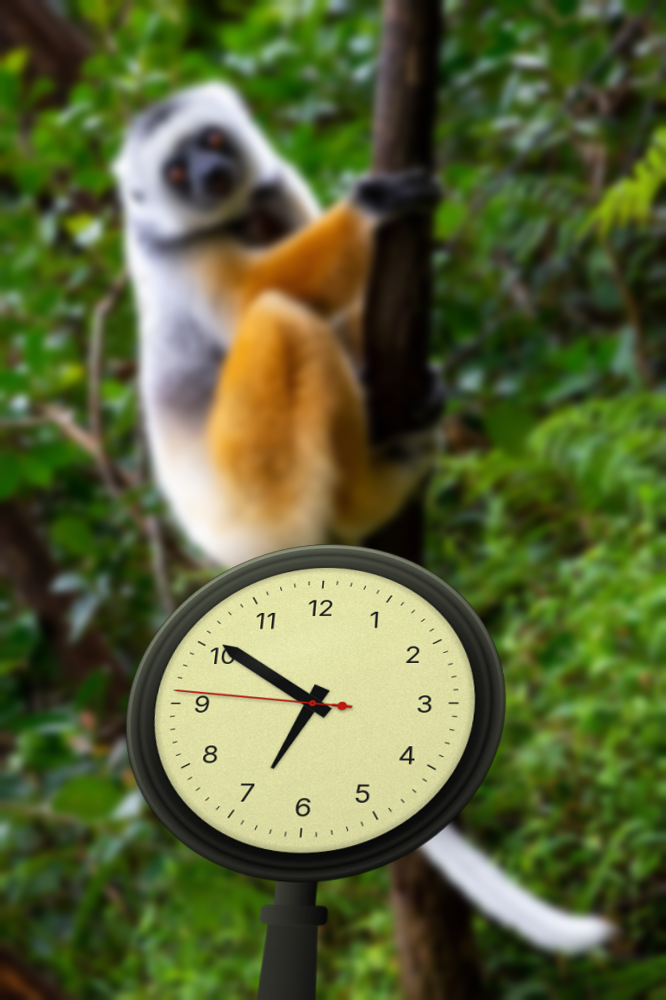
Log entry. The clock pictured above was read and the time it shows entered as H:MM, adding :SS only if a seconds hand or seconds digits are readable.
6:50:46
